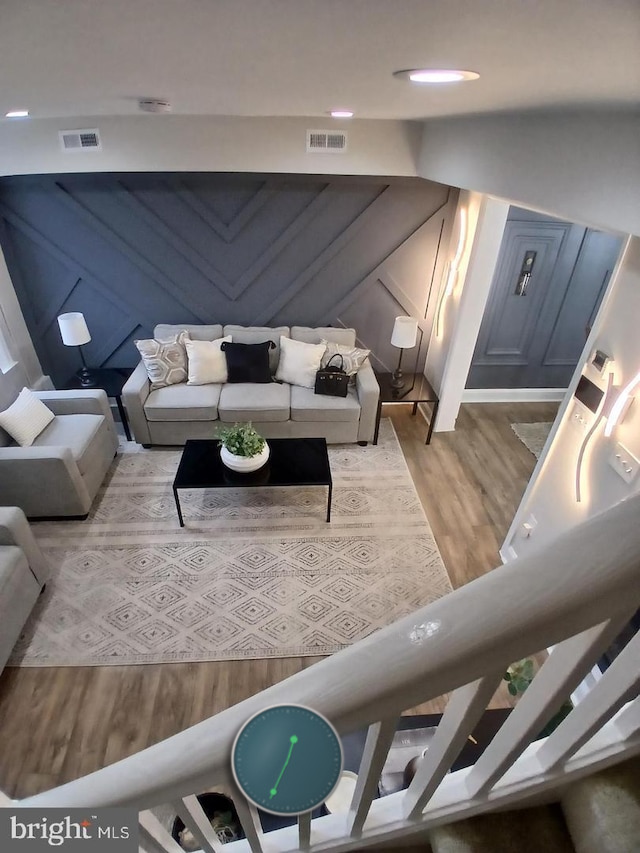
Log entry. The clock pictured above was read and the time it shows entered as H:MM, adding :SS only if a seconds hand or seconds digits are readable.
12:34
